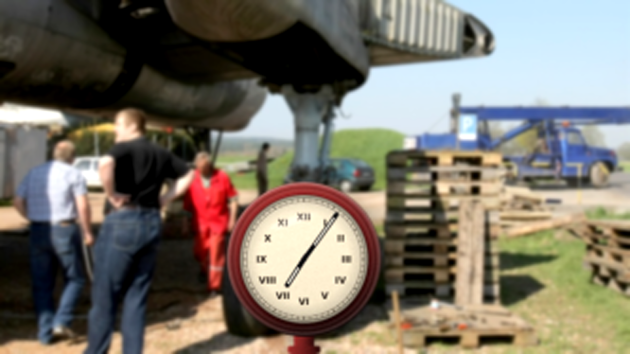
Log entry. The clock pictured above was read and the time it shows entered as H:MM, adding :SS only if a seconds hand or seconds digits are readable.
7:06
